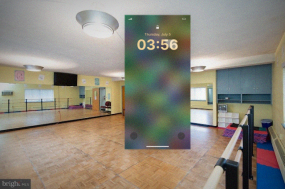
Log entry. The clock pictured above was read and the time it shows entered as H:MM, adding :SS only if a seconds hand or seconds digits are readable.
3:56
